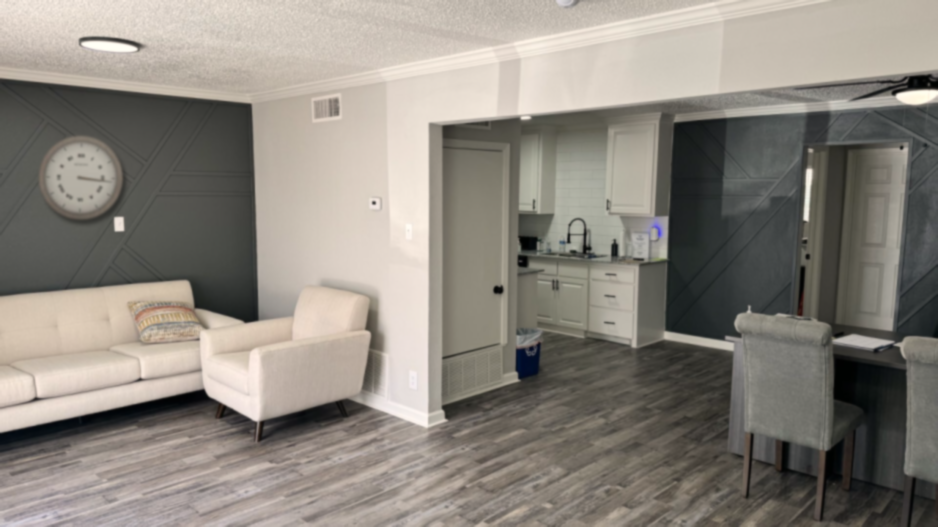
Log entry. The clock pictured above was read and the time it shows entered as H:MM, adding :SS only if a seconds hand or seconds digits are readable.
3:16
